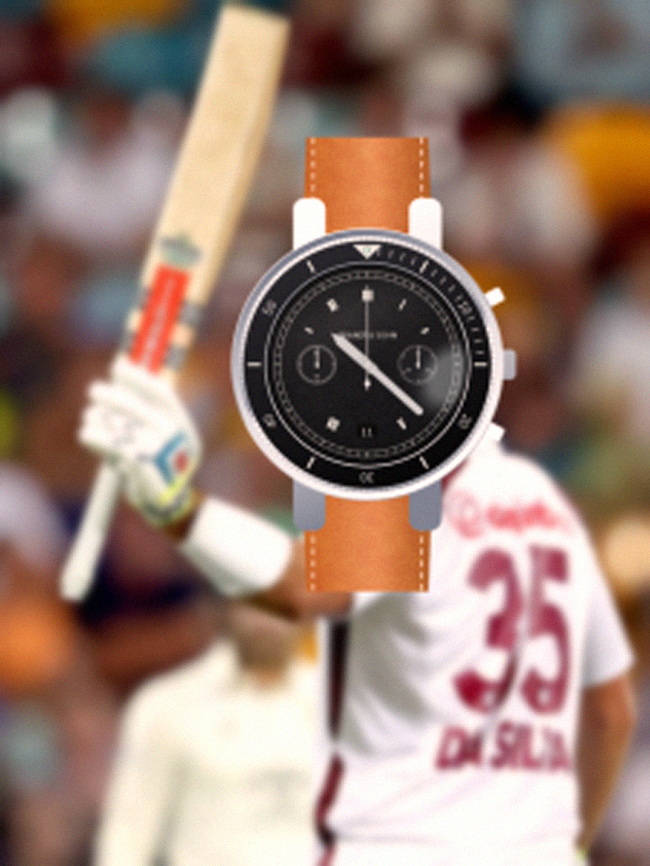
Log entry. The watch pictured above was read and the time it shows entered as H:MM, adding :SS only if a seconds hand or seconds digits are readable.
10:22
